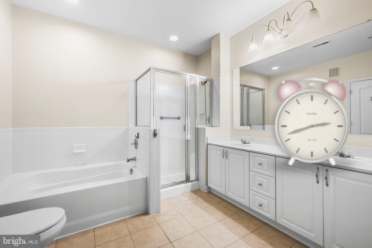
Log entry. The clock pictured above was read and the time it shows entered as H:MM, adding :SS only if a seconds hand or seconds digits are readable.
2:42
